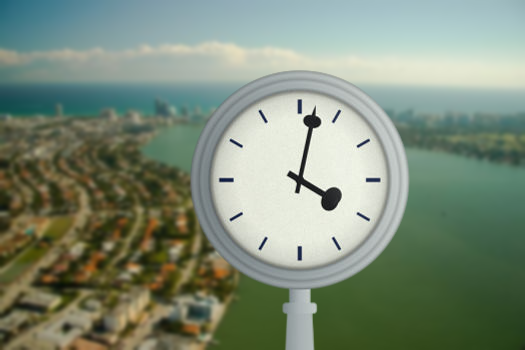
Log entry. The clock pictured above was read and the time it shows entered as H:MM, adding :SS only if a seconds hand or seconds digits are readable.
4:02
